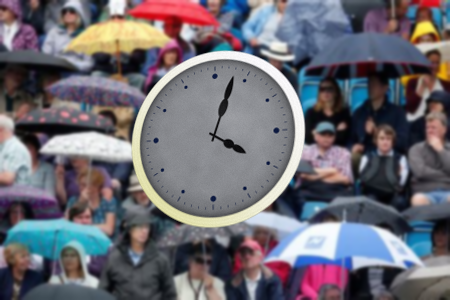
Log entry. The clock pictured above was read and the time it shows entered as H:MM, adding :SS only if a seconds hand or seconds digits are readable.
4:03
